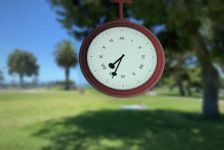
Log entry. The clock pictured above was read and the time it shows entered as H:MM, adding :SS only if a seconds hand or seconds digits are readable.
7:34
